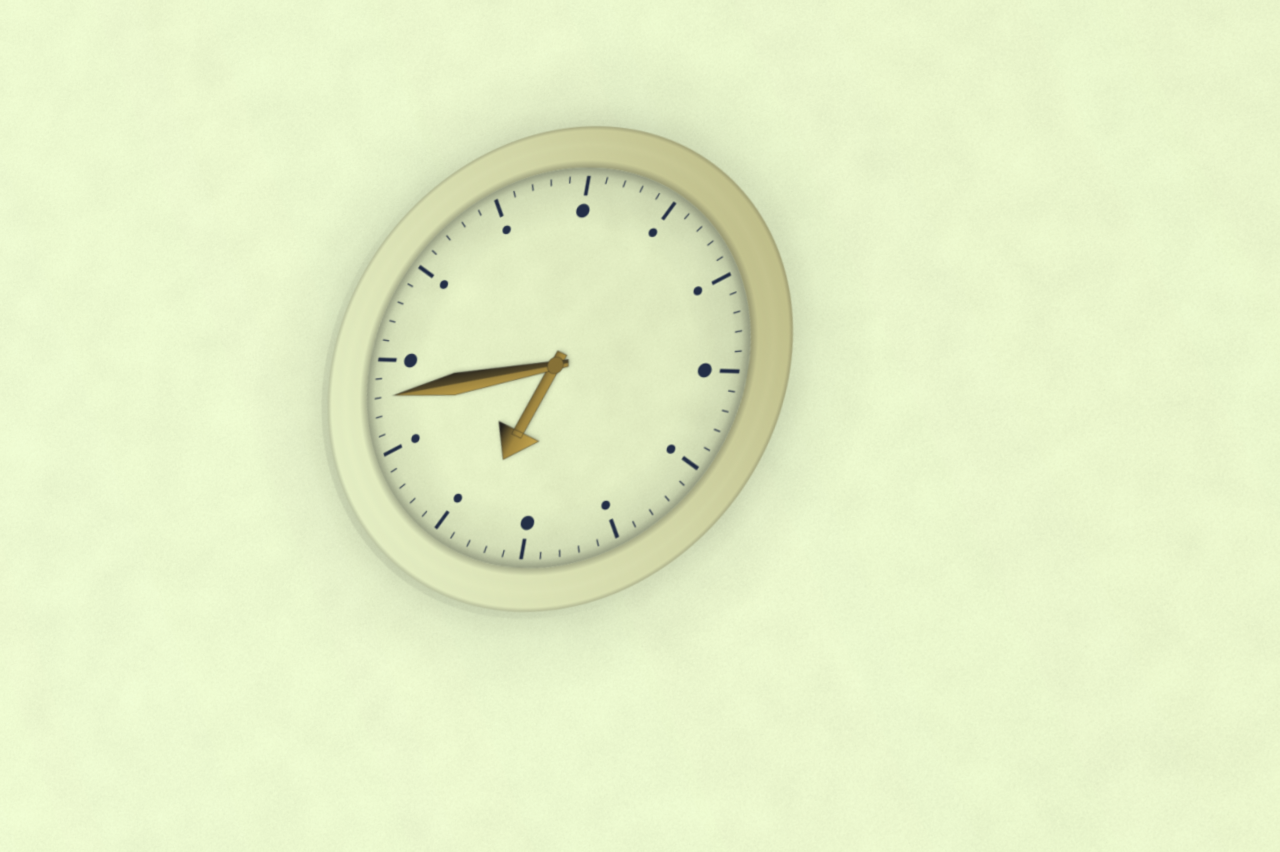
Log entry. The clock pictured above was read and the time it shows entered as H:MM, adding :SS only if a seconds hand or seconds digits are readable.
6:43
